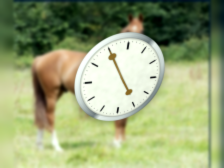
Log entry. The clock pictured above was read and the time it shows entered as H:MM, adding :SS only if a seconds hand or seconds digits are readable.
4:55
